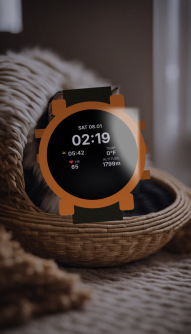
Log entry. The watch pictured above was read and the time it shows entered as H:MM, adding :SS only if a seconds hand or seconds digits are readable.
2:19
